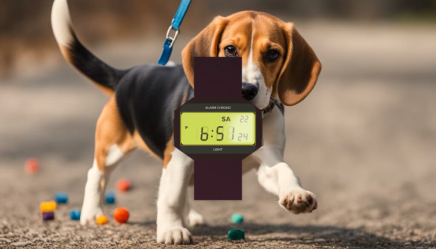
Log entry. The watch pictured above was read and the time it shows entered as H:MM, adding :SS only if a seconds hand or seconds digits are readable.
6:51:24
